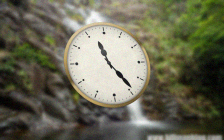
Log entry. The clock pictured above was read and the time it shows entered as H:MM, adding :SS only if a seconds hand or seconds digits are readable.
11:24
